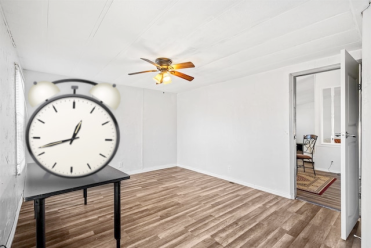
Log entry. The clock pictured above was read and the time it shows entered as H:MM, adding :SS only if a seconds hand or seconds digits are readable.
12:42
